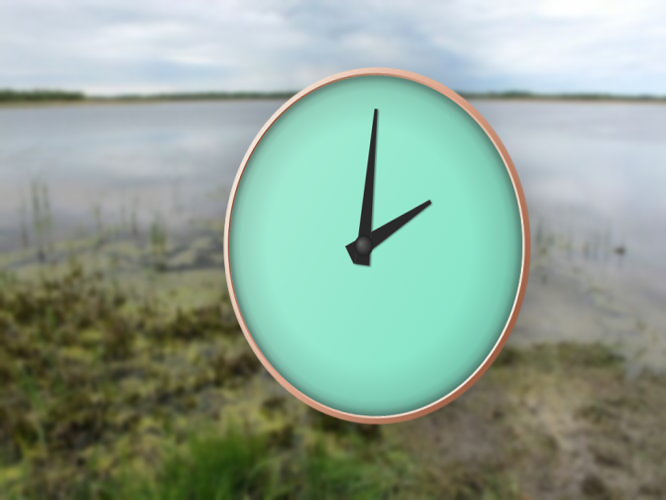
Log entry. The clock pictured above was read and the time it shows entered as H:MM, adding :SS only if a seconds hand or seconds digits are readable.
2:01
